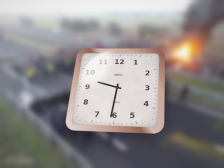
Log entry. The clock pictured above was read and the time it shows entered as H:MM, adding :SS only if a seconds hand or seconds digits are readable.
9:31
